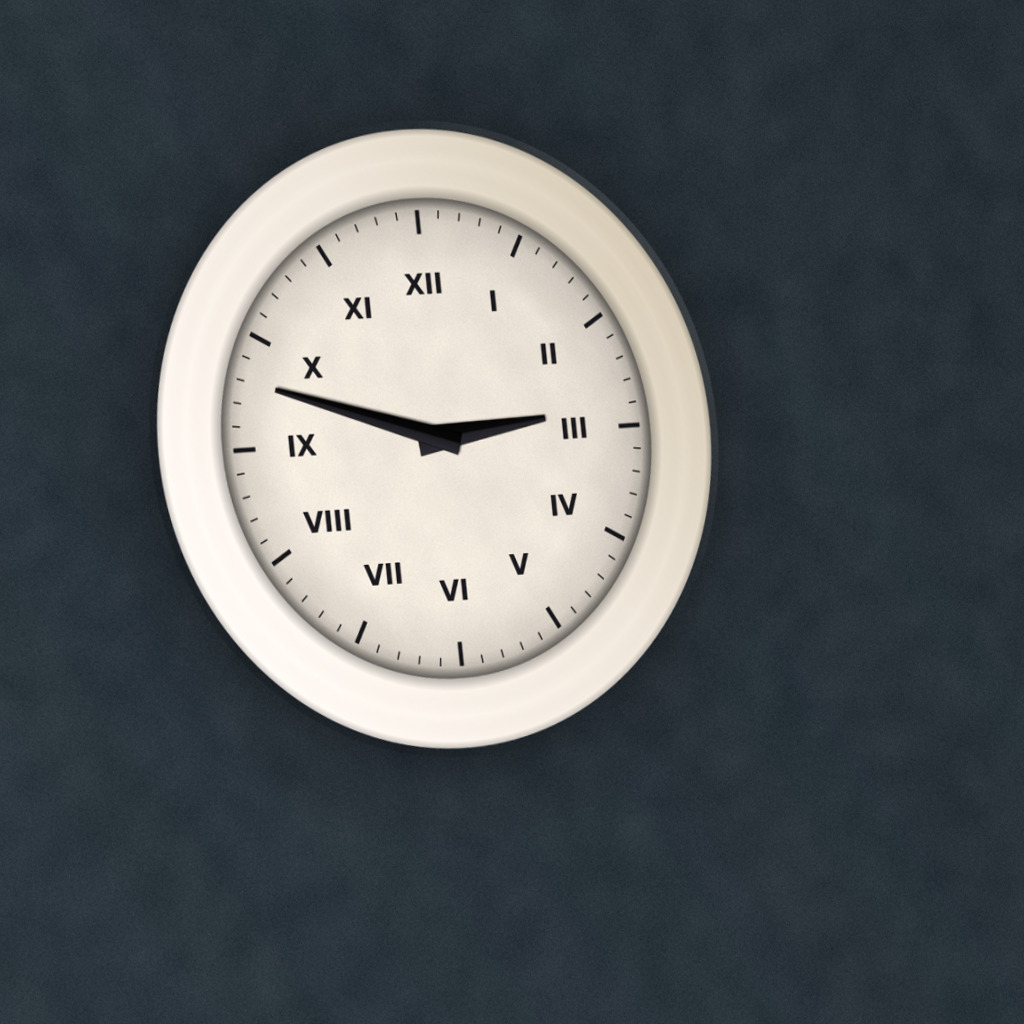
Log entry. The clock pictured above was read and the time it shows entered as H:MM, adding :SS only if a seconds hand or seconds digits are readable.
2:48
